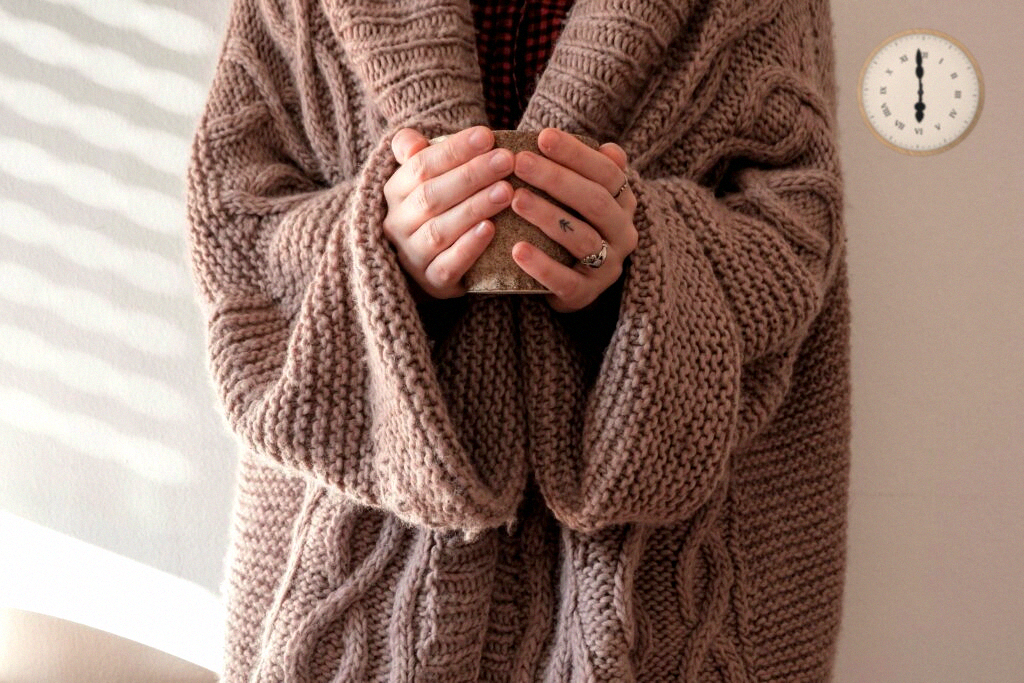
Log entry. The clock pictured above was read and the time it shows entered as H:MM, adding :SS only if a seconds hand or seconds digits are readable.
5:59
